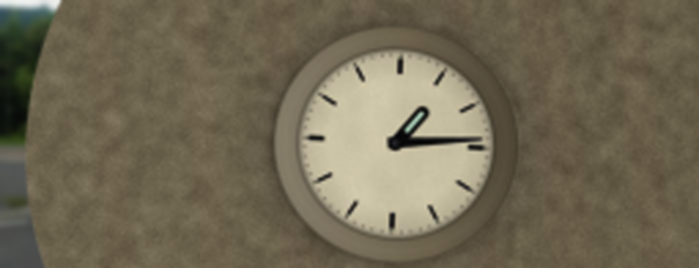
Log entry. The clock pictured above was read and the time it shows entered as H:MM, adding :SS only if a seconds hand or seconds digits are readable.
1:14
